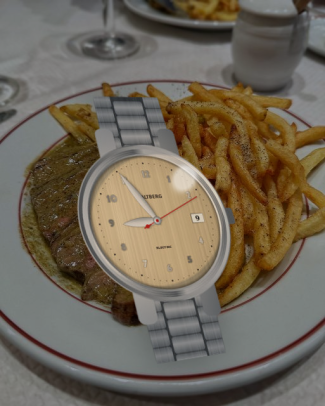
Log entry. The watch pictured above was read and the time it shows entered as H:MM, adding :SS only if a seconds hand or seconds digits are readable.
8:55:11
